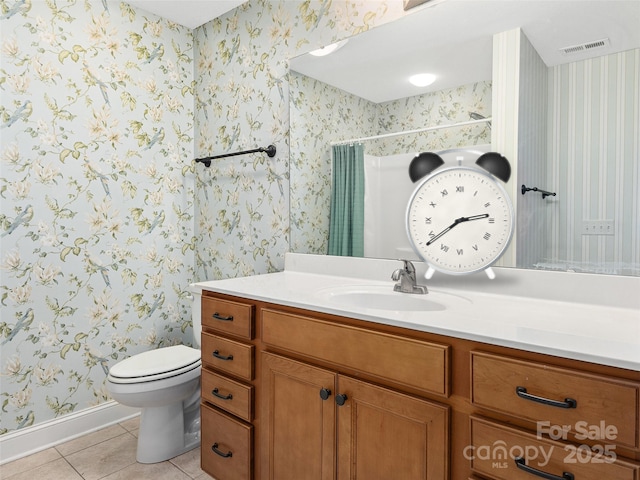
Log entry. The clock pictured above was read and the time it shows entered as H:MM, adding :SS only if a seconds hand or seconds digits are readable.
2:39
